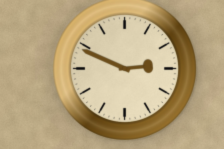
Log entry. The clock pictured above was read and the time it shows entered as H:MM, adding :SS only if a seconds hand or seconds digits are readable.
2:49
